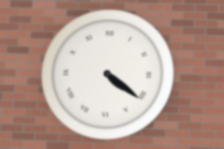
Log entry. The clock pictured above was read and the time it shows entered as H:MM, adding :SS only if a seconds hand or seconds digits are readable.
4:21
